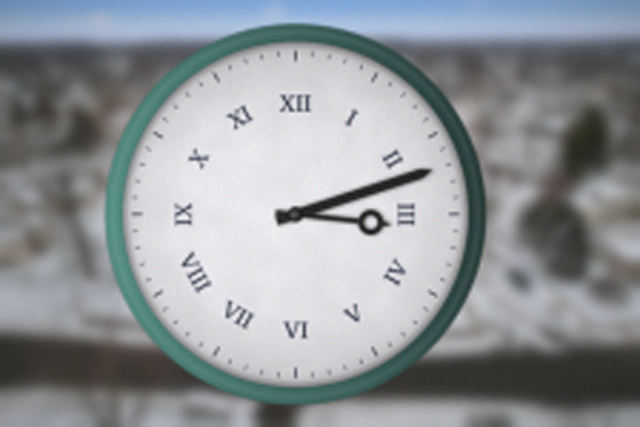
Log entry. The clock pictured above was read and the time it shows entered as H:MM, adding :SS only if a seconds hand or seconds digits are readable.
3:12
